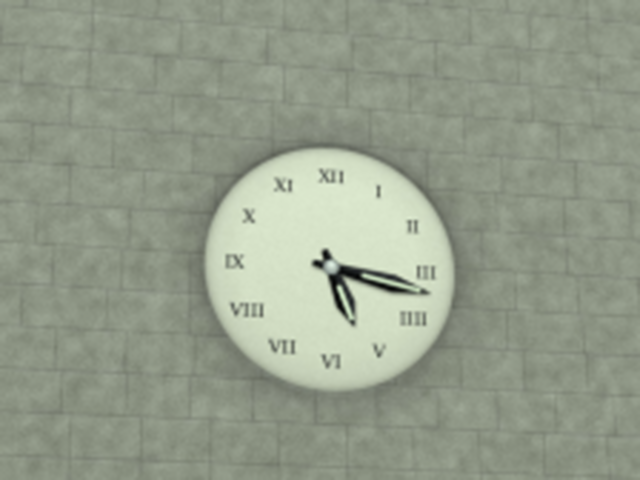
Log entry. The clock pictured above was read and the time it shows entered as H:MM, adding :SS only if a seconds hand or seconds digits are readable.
5:17
